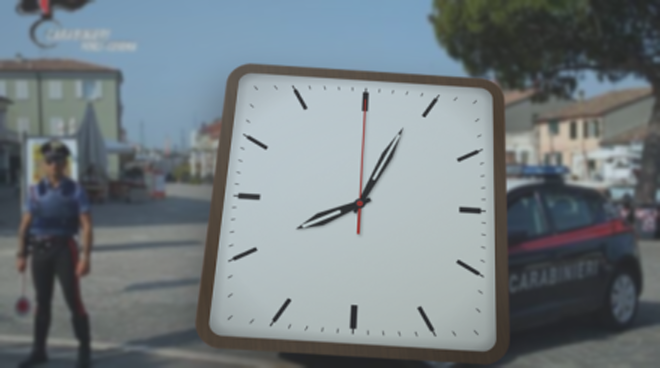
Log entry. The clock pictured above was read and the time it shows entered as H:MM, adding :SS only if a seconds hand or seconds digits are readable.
8:04:00
